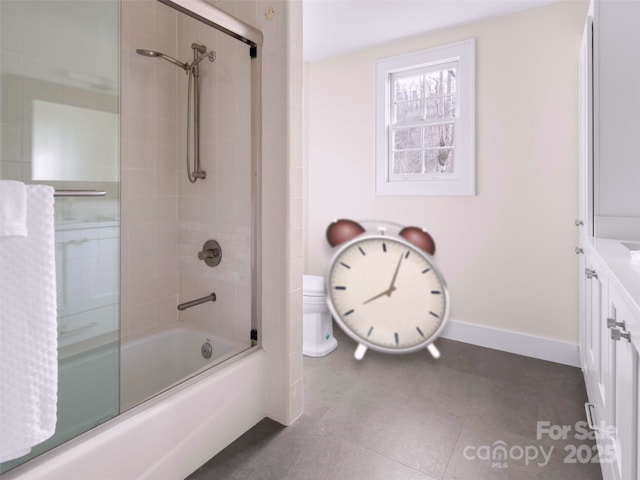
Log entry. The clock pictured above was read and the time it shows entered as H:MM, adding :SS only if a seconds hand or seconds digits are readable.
8:04
